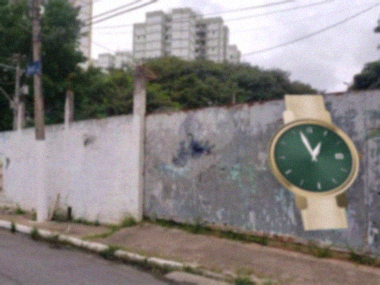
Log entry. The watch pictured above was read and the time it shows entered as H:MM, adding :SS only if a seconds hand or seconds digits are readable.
12:57
